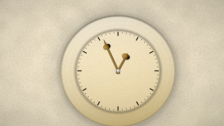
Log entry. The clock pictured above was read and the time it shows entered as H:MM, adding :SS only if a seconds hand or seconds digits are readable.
12:56
